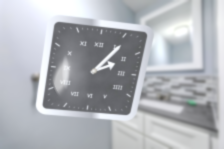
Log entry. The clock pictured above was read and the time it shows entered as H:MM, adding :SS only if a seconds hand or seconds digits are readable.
2:06
